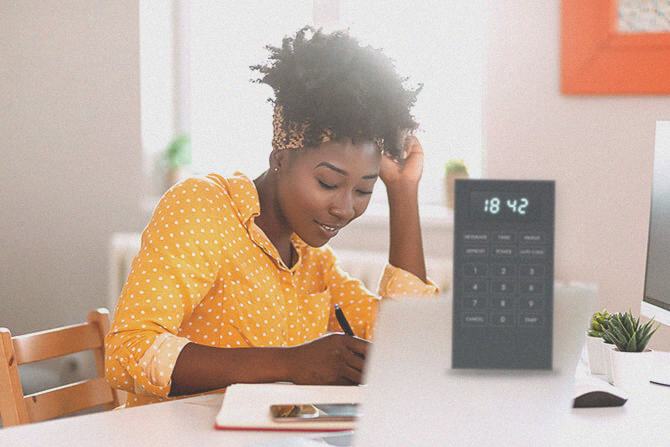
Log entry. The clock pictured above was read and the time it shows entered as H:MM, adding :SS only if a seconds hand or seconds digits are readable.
18:42
